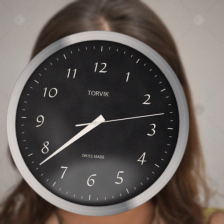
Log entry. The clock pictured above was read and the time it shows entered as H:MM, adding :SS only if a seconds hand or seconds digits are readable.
7:38:13
